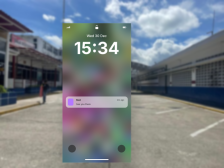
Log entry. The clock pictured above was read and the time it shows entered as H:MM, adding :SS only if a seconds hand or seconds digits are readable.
15:34
